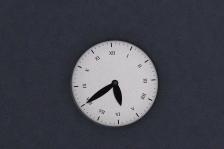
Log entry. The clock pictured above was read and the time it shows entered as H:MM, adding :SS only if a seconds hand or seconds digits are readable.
5:40
